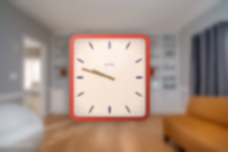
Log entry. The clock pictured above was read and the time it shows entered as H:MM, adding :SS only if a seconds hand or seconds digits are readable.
9:48
